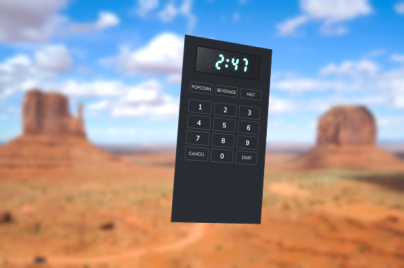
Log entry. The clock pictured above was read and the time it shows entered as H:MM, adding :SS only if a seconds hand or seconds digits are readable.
2:47
